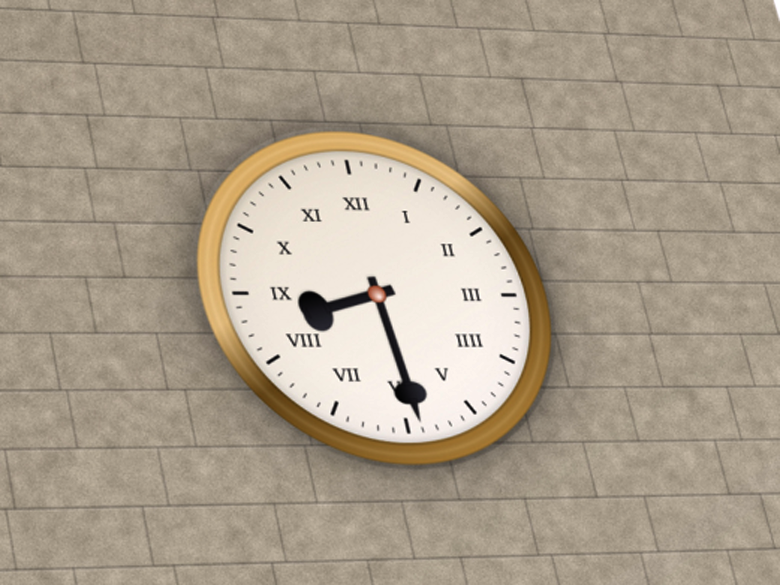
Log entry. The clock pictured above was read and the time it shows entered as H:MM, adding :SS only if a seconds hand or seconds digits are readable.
8:29
